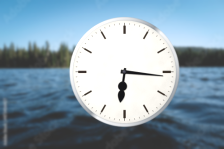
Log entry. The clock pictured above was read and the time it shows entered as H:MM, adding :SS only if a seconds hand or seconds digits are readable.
6:16
